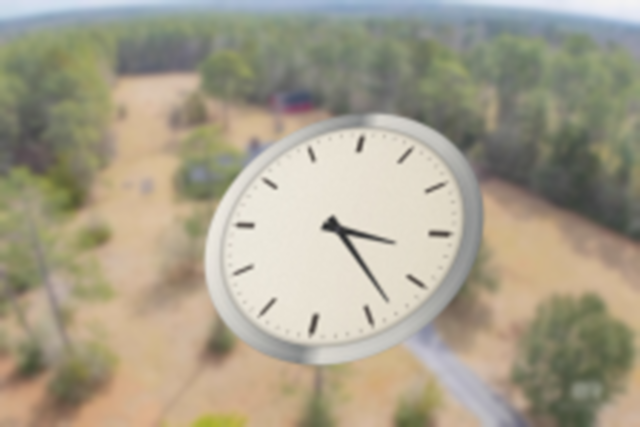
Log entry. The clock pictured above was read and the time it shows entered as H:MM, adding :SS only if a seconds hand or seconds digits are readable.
3:23
